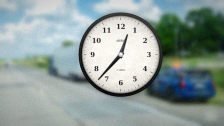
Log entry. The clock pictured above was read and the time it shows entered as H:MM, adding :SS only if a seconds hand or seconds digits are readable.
12:37
